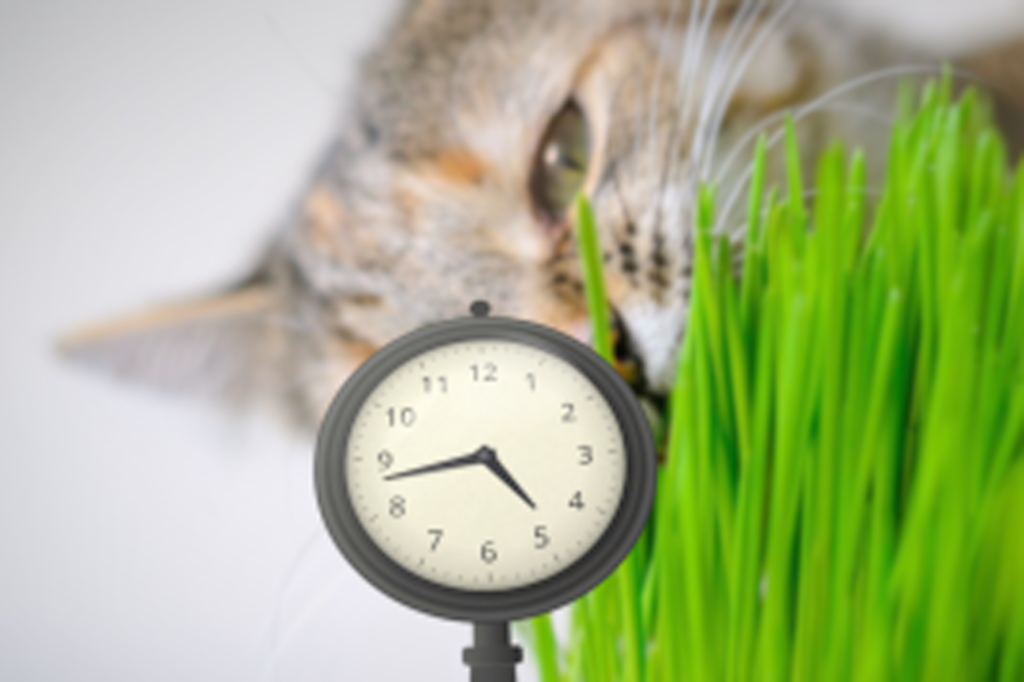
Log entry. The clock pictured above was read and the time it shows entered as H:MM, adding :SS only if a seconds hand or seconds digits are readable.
4:43
